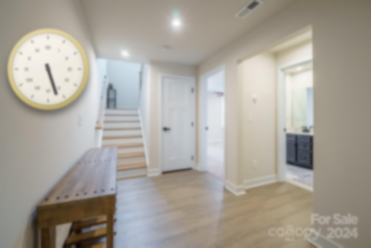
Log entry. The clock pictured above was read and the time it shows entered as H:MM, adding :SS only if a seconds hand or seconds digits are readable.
5:27
